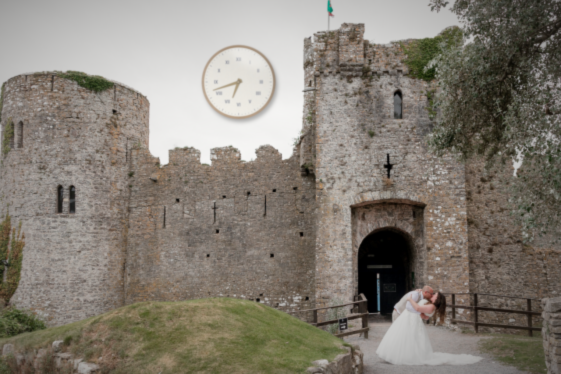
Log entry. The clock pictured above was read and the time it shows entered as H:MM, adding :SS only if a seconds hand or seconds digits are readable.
6:42
